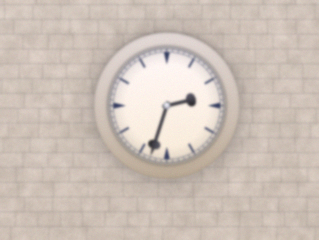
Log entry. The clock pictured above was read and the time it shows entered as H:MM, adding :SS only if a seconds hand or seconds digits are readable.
2:33
